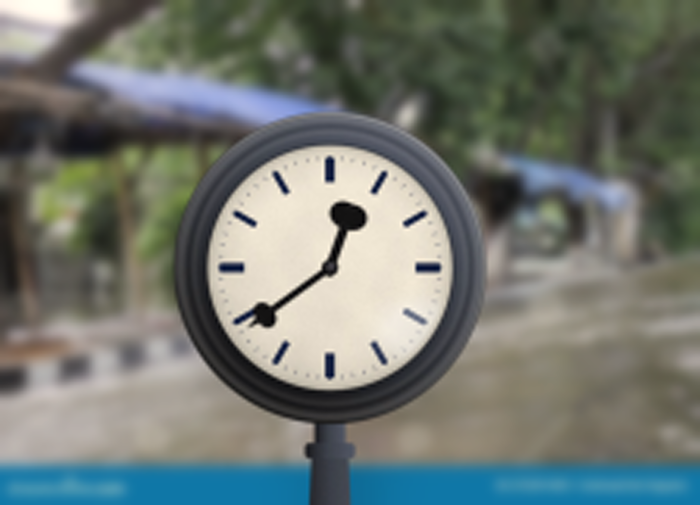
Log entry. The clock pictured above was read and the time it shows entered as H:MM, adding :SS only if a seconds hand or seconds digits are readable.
12:39
